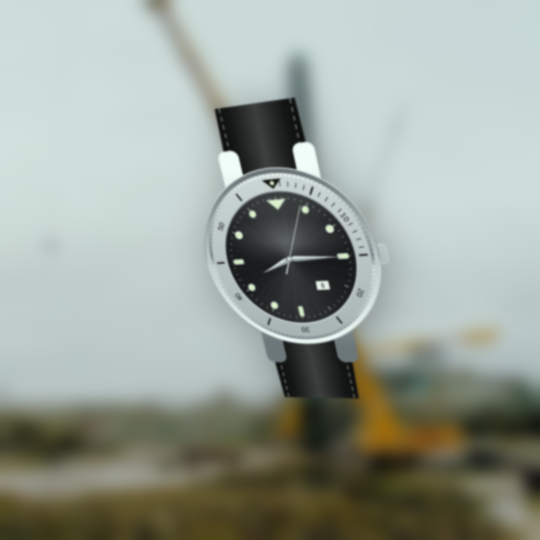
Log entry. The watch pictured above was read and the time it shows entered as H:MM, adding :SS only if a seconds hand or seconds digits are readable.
8:15:04
